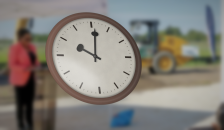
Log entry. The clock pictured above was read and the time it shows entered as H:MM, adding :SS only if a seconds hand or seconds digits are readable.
10:01
